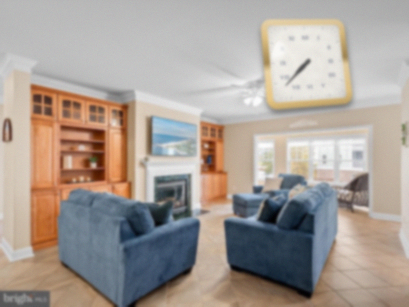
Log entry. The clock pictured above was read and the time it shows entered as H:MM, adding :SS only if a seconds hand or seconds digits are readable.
7:38
